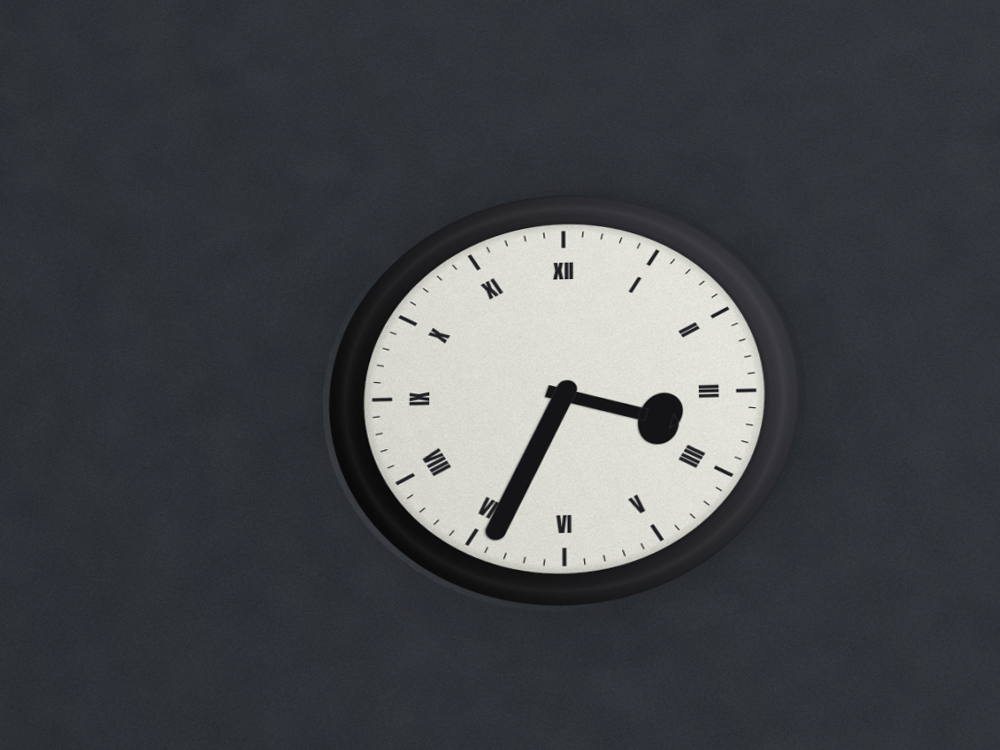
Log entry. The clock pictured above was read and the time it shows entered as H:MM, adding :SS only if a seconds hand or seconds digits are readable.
3:34
